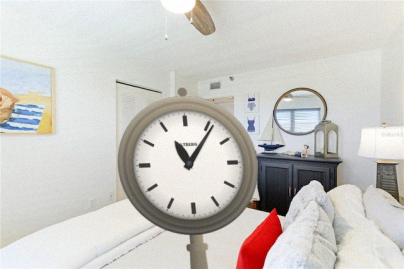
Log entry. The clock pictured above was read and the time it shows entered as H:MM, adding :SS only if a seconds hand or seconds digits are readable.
11:06
